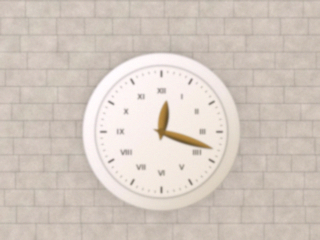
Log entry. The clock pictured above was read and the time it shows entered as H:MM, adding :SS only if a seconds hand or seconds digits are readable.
12:18
